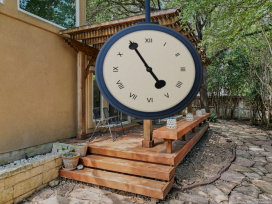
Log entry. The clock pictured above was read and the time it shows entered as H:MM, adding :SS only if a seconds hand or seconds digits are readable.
4:55
